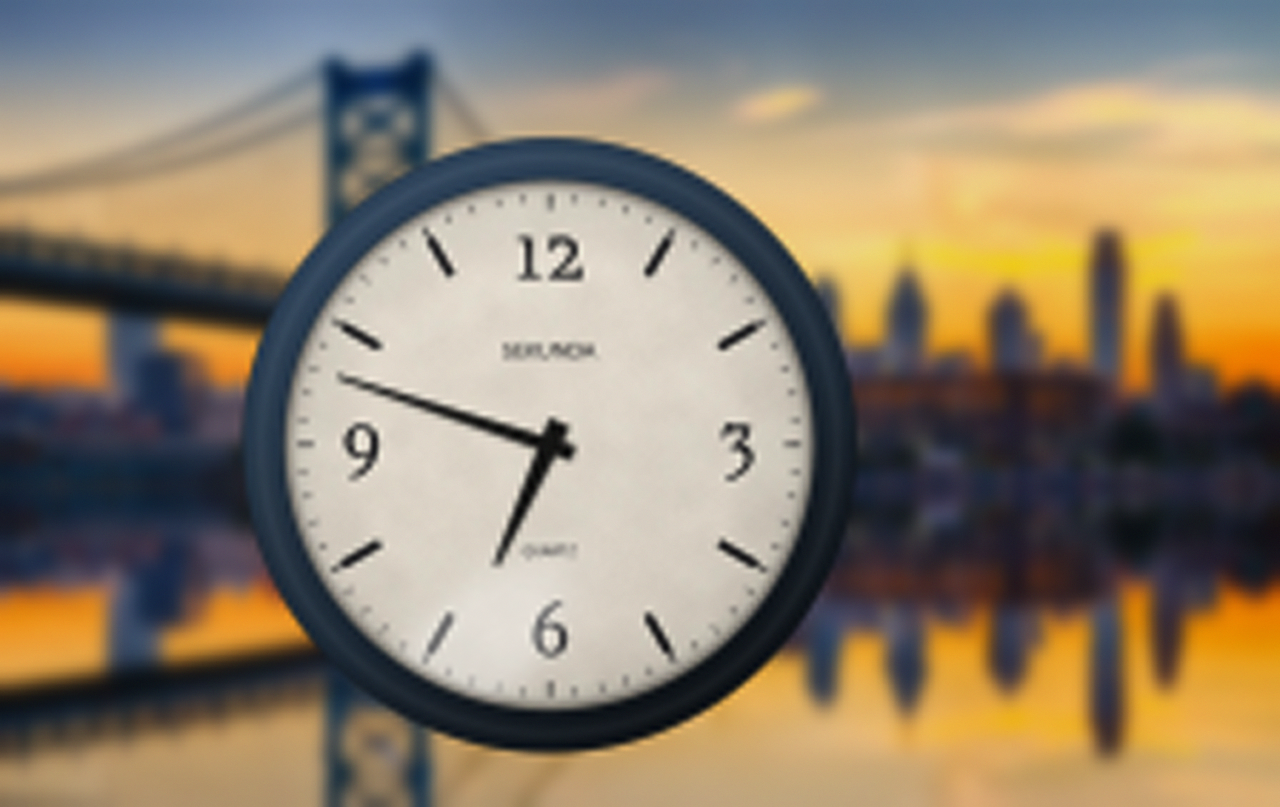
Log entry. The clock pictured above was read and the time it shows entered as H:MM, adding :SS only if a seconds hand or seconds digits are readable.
6:48
